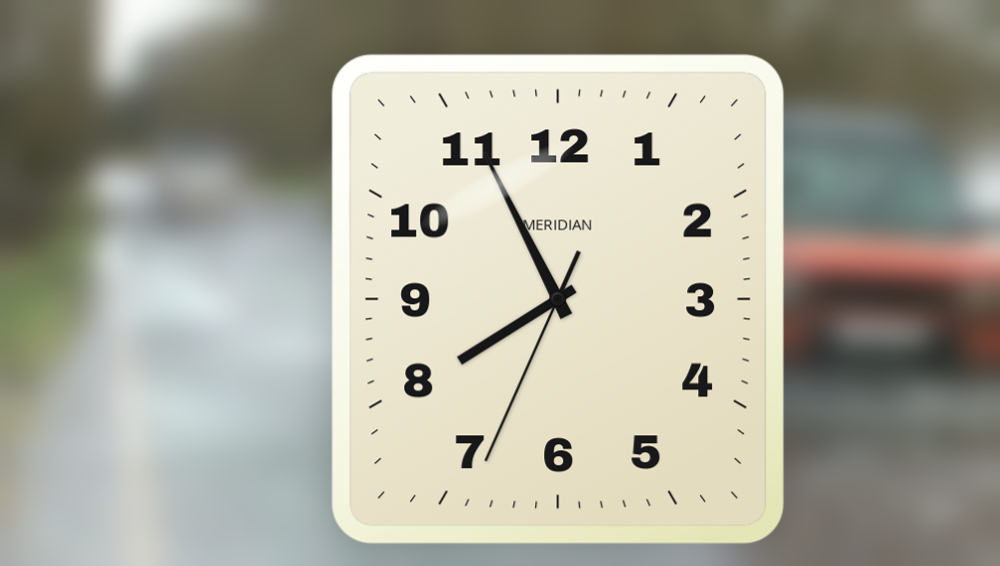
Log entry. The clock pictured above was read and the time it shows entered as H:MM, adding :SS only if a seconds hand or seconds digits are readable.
7:55:34
